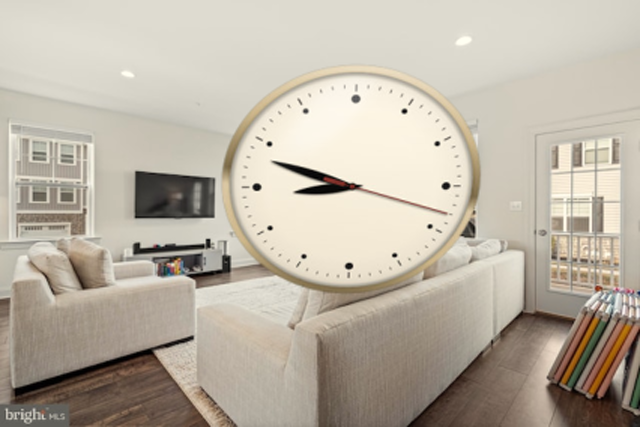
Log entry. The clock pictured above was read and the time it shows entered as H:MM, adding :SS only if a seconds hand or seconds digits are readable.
8:48:18
